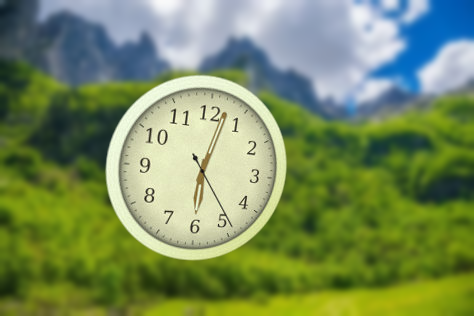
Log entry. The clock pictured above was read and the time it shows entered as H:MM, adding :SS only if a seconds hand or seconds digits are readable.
6:02:24
